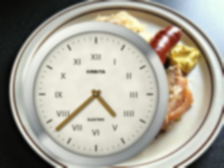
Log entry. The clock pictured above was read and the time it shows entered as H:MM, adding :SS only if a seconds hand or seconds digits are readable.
4:38
